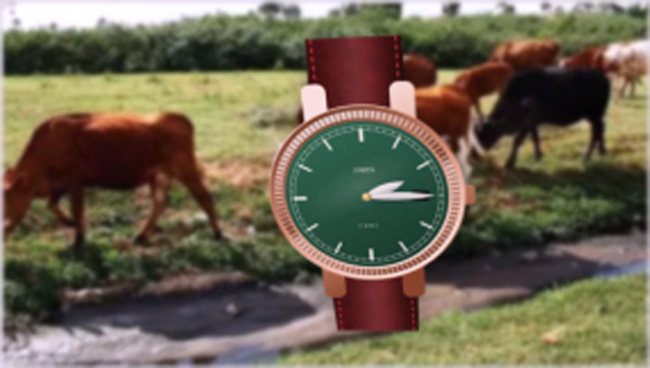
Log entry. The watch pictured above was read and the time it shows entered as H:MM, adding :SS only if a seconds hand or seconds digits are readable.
2:15
